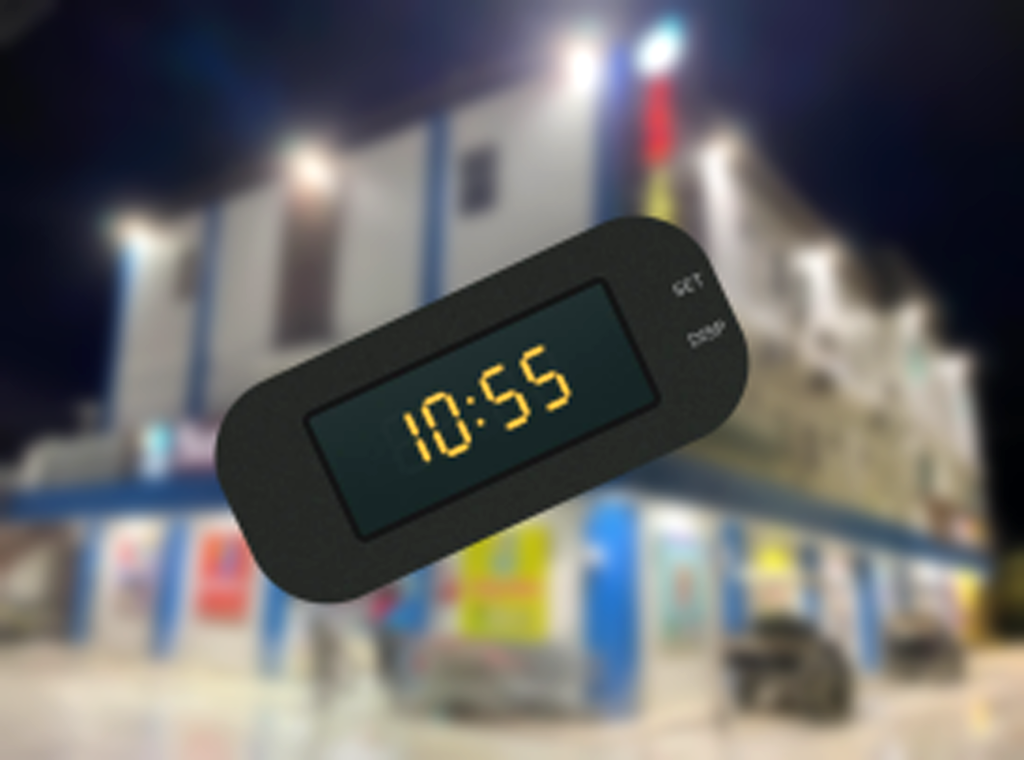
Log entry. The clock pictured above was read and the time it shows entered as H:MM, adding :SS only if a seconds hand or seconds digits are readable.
10:55
